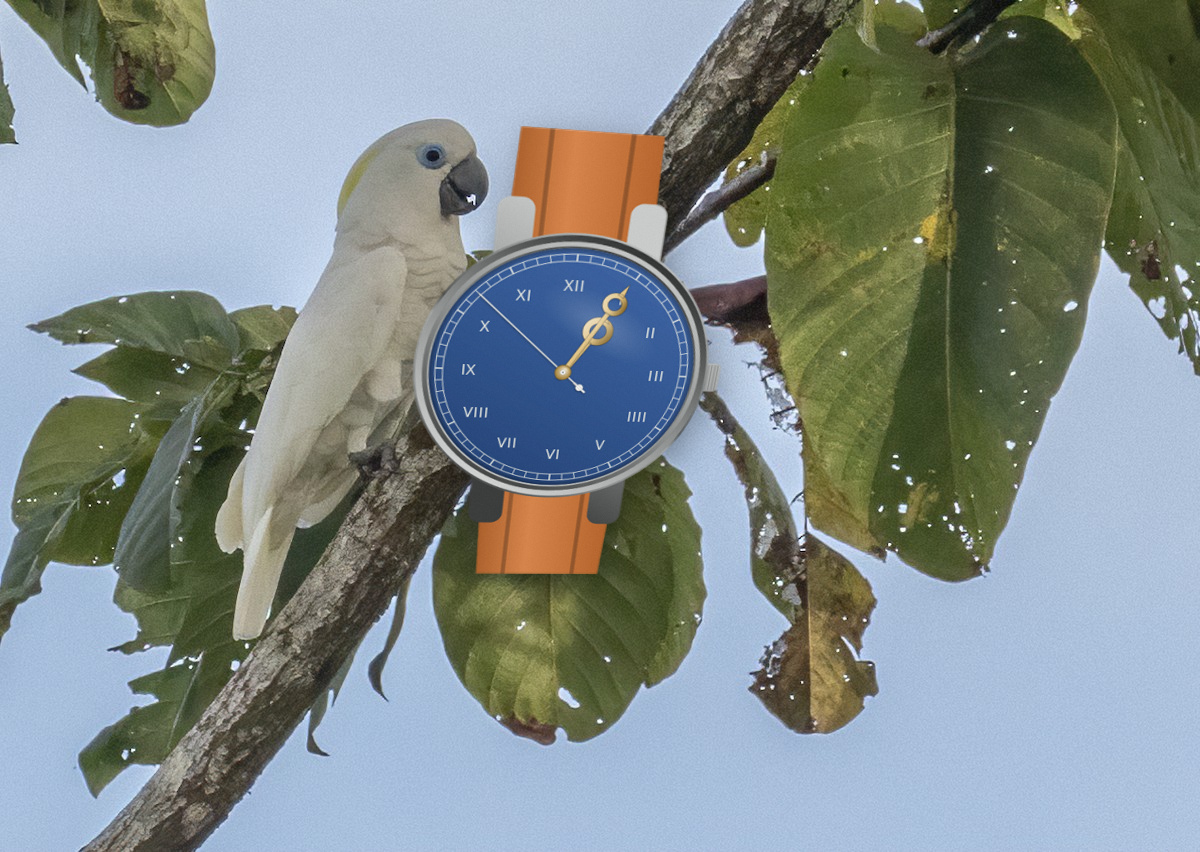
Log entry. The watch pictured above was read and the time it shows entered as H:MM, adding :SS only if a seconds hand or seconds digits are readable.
1:04:52
